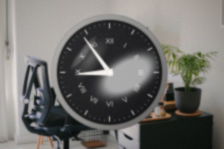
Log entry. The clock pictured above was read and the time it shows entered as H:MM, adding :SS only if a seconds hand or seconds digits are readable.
8:54
